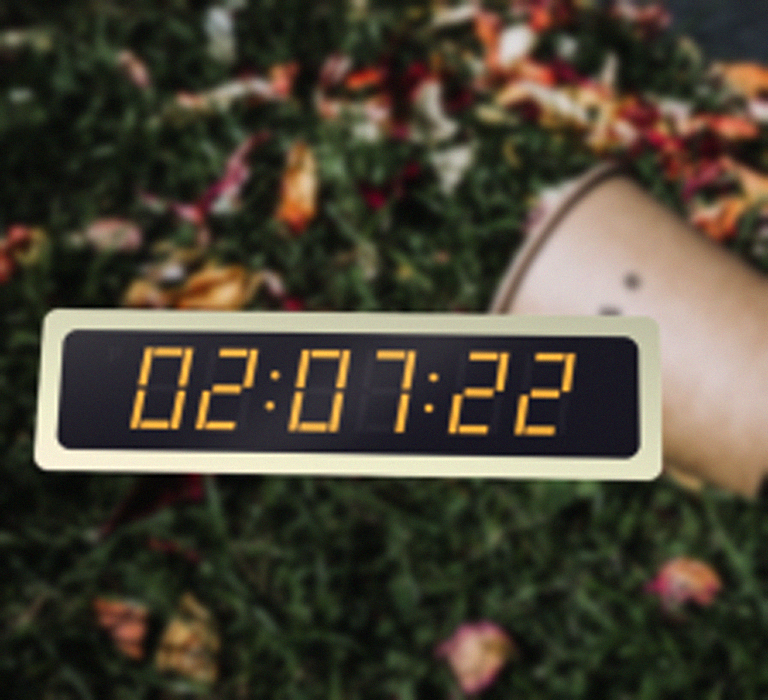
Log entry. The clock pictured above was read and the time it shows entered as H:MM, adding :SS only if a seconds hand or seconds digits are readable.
2:07:22
